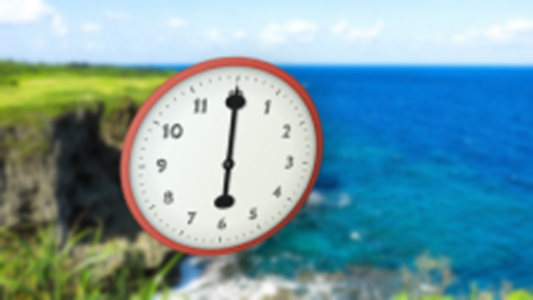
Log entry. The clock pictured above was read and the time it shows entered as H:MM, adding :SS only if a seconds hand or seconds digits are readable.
6:00
